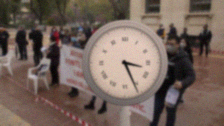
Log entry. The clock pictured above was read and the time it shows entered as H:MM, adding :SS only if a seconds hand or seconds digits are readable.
3:26
